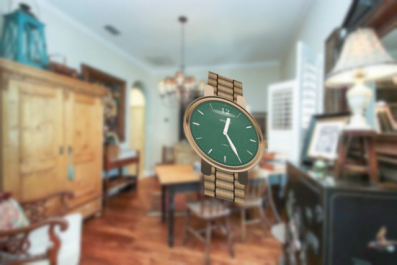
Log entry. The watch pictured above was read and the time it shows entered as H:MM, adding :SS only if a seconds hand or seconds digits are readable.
12:25
